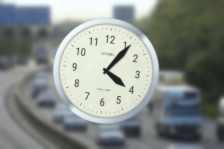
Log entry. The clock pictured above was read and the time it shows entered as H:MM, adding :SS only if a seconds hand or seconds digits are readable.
4:06
